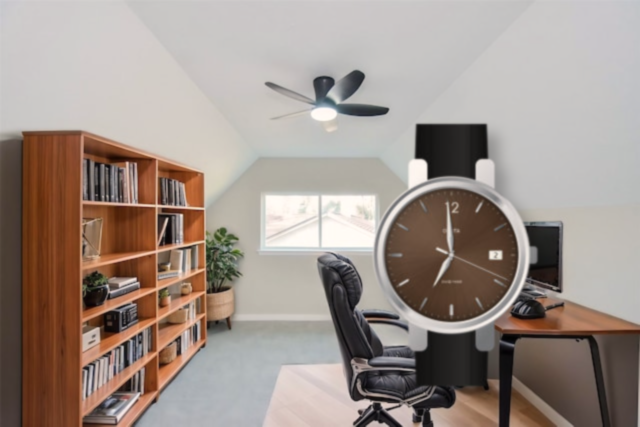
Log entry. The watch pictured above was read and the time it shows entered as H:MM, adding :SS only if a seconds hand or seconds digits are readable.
6:59:19
